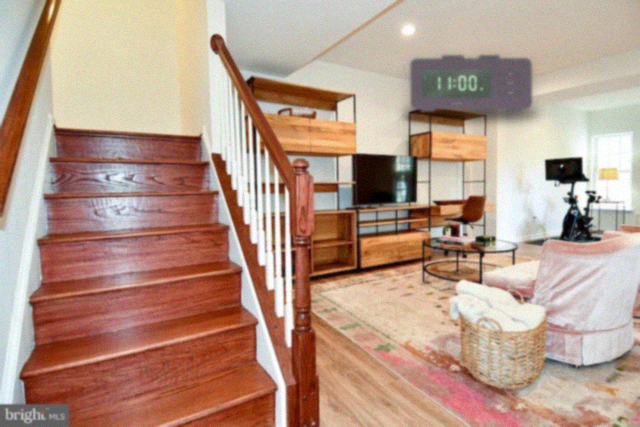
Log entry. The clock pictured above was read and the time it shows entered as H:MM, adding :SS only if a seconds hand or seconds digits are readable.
11:00
